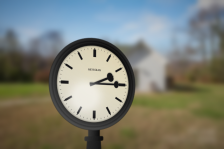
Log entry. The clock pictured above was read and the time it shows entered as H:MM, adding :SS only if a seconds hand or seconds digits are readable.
2:15
